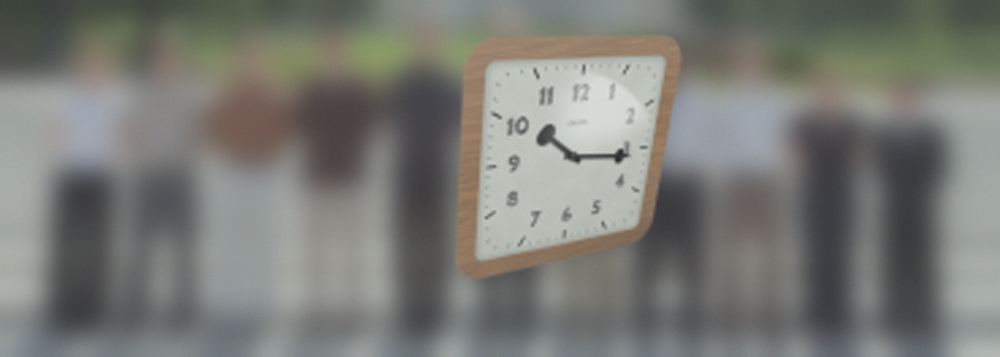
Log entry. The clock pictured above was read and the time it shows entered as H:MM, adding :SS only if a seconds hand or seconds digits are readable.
10:16
